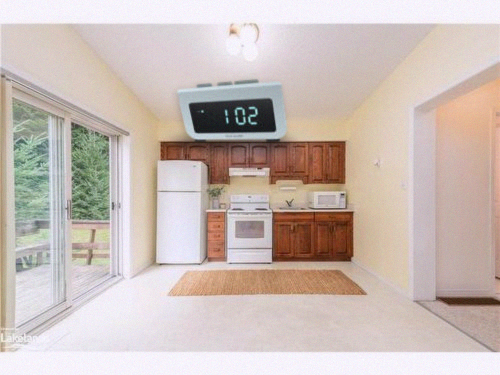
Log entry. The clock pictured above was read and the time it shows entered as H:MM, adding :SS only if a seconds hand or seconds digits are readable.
1:02
